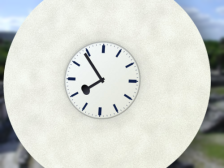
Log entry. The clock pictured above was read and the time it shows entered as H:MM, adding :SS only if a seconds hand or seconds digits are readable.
7:54
